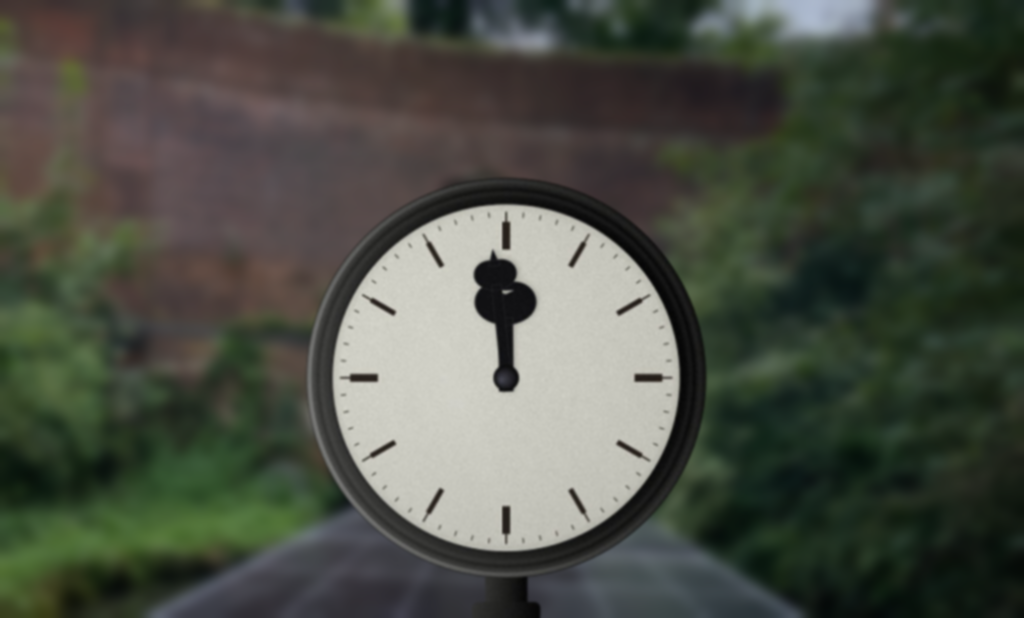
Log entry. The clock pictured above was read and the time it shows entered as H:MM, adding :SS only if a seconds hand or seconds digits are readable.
11:59
